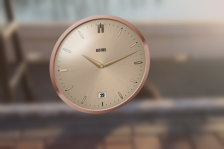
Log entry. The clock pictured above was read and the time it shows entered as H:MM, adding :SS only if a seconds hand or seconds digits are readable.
10:12
